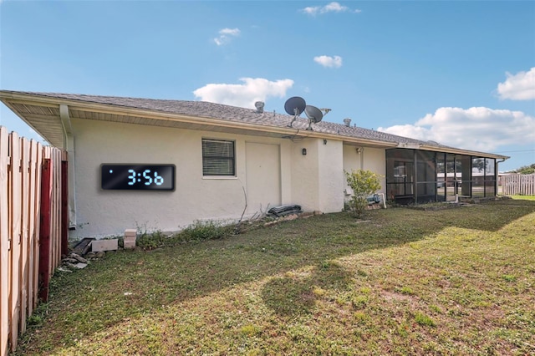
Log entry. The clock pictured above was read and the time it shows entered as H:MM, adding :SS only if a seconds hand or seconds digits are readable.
3:56
